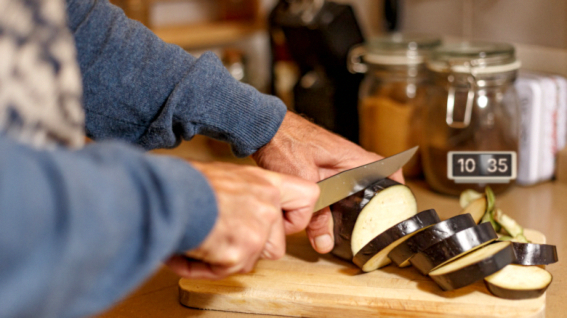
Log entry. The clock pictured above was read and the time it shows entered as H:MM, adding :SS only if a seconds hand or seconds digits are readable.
10:35
